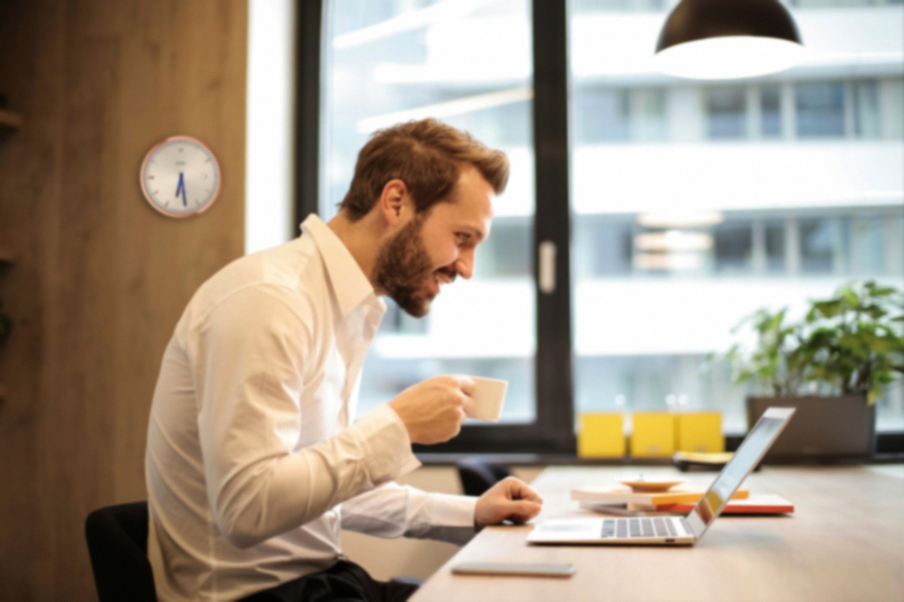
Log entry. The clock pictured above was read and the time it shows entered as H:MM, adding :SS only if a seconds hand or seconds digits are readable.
6:29
